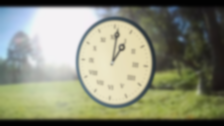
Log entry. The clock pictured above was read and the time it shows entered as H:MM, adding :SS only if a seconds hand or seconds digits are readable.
1:01
